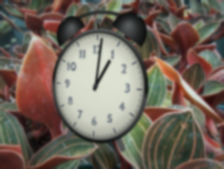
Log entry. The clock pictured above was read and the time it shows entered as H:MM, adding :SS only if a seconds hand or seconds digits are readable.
1:01
